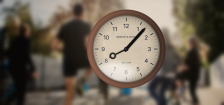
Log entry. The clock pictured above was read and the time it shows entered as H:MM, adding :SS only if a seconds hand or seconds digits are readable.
8:07
